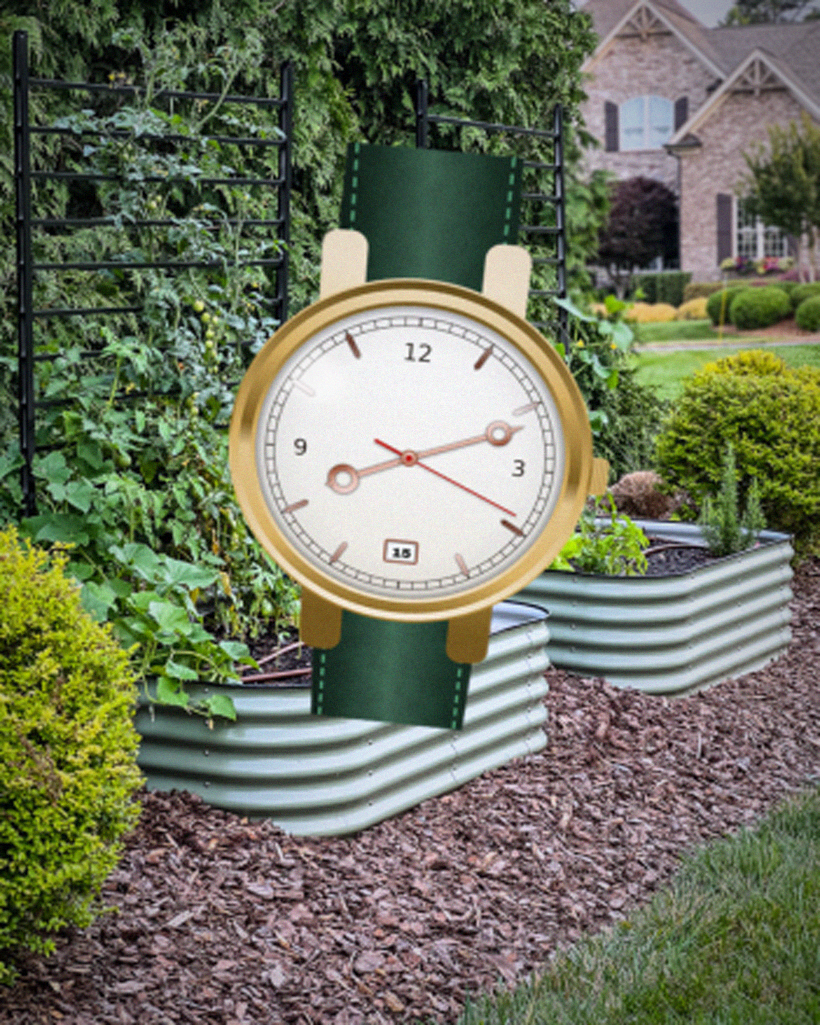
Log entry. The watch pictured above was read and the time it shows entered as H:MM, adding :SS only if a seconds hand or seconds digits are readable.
8:11:19
